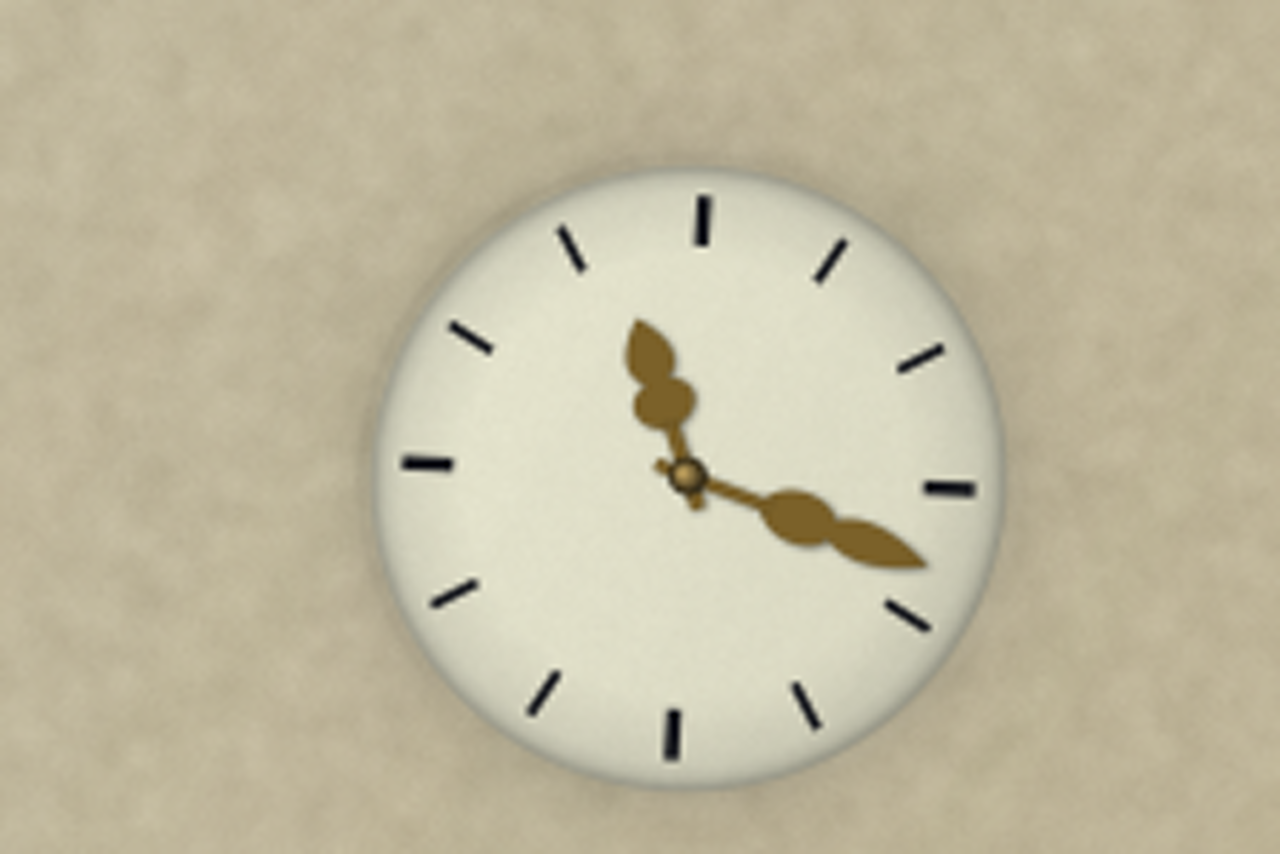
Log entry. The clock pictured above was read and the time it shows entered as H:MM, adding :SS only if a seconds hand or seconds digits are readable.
11:18
